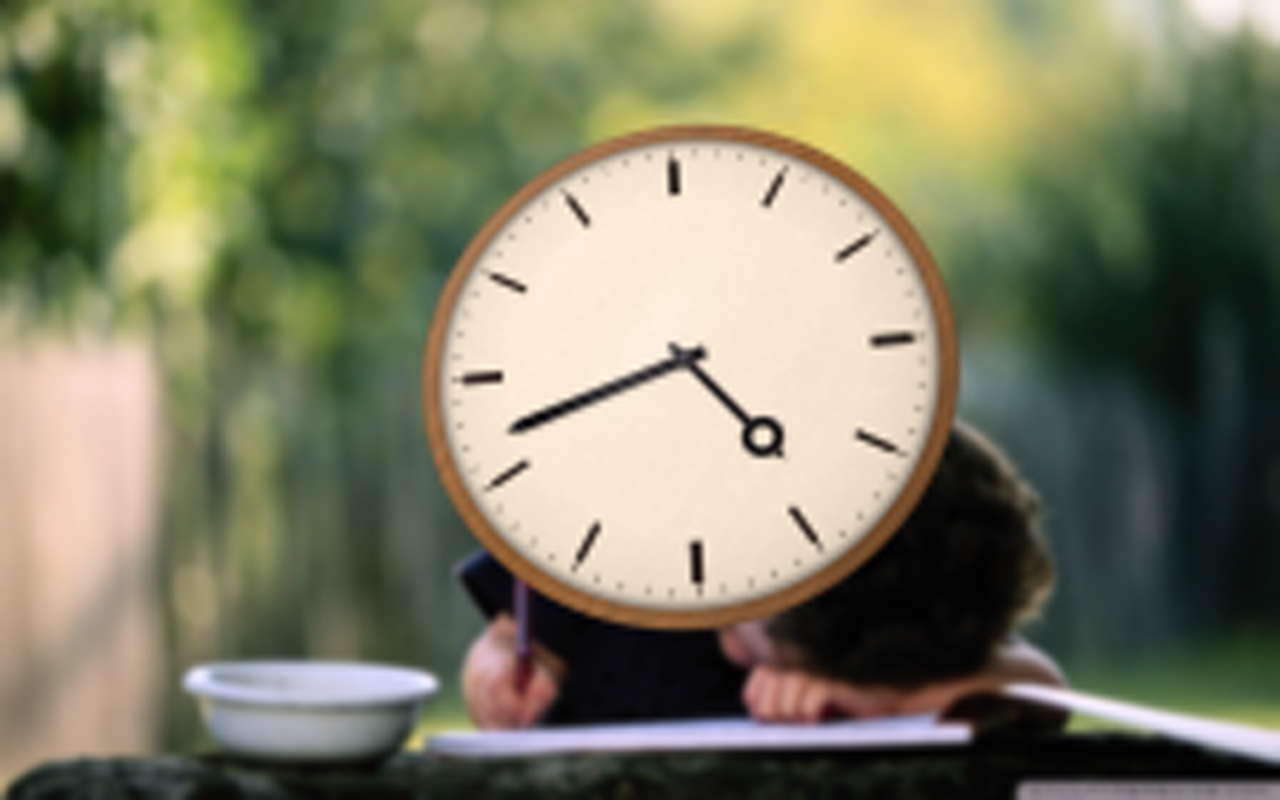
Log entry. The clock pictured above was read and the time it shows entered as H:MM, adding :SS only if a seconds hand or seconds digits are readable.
4:42
